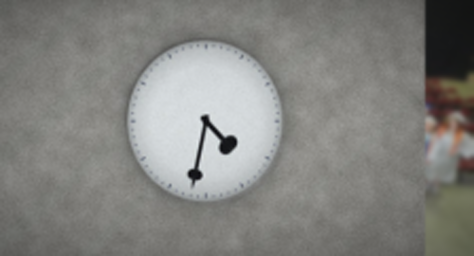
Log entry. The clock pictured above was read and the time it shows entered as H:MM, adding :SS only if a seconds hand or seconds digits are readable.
4:32
